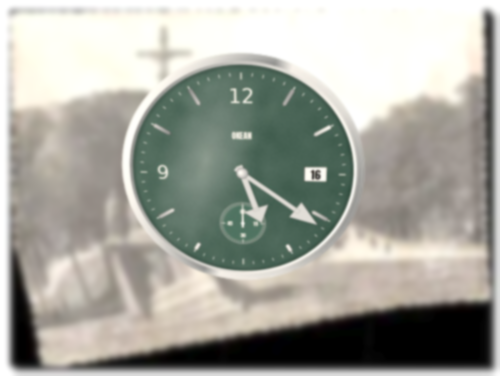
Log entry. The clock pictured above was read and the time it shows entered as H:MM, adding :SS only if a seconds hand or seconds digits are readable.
5:21
